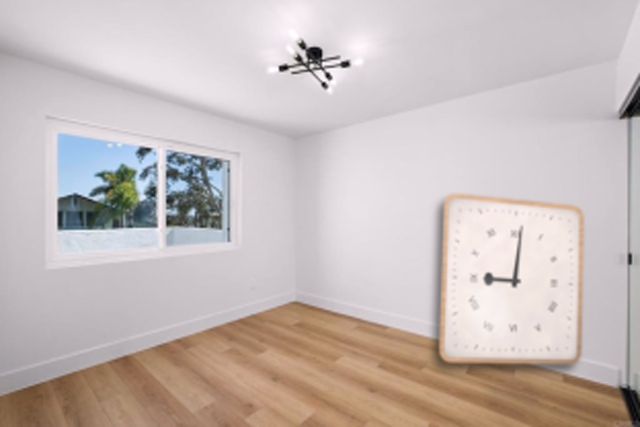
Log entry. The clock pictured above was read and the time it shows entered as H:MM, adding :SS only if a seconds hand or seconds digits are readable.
9:01
